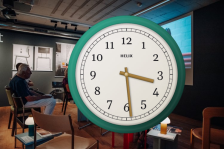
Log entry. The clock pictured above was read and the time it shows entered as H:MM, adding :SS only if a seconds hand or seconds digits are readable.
3:29
